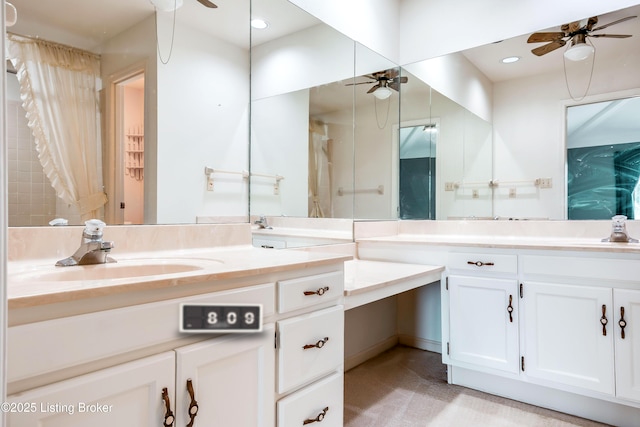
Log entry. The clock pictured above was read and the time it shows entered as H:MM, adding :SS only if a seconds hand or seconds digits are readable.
8:09
